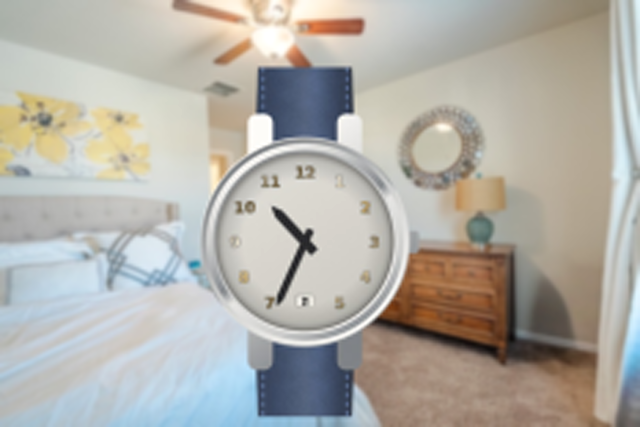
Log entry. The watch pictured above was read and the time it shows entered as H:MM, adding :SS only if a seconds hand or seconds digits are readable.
10:34
